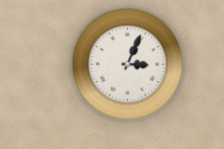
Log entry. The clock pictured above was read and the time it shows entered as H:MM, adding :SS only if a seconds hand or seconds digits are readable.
3:04
